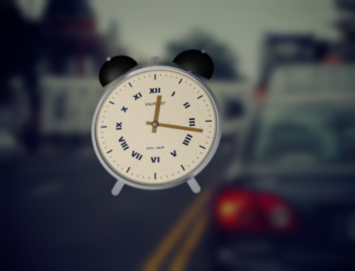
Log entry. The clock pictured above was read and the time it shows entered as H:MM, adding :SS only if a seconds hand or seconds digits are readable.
12:17
